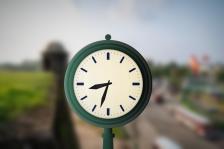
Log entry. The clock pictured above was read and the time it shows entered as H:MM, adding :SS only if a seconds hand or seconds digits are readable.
8:33
